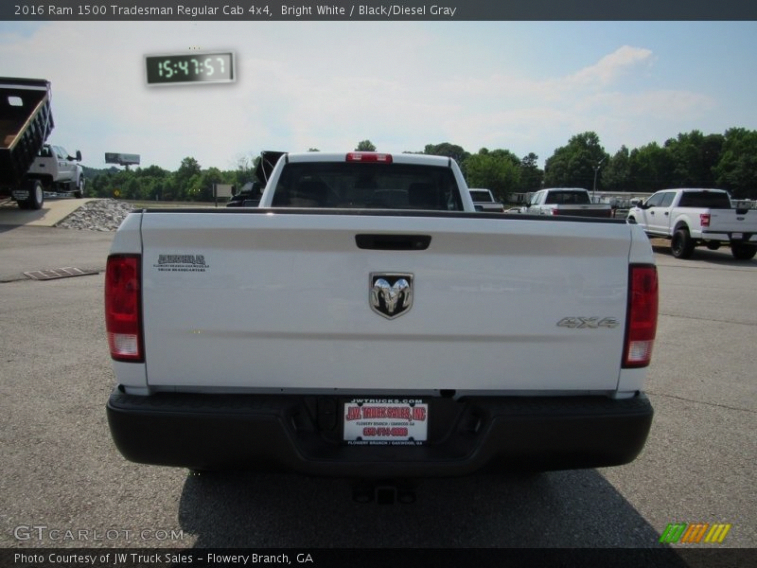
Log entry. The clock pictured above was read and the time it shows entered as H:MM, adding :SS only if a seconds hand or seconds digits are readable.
15:47:57
